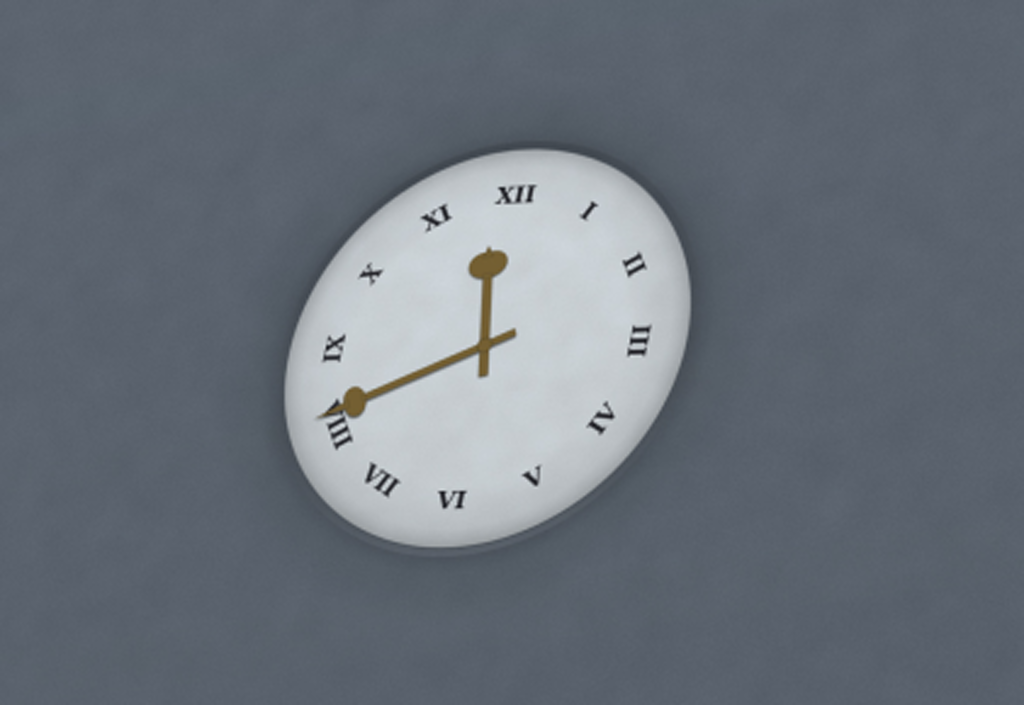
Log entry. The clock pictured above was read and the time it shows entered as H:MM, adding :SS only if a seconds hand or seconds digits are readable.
11:41
